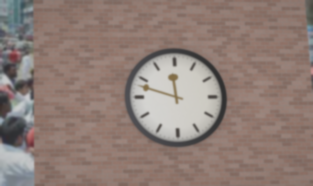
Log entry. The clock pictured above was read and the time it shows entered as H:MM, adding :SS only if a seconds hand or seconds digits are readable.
11:48
